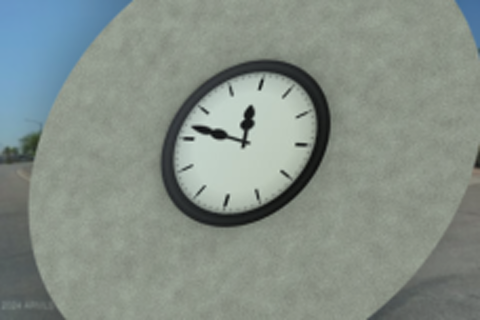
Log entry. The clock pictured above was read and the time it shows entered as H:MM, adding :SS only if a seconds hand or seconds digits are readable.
11:47
